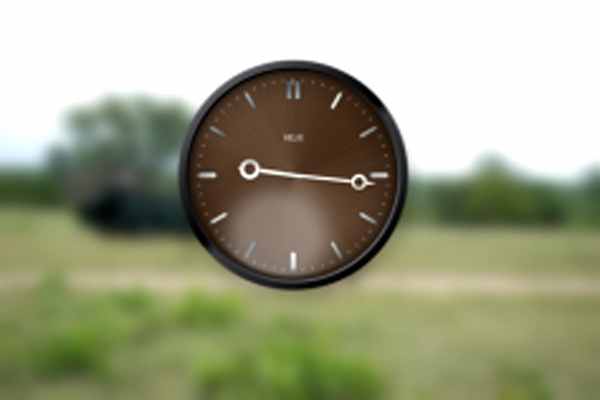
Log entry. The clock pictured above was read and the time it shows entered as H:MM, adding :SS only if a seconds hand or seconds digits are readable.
9:16
